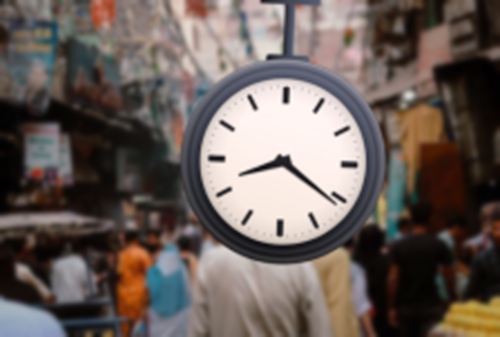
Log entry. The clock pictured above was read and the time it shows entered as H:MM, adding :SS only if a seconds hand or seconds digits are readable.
8:21
